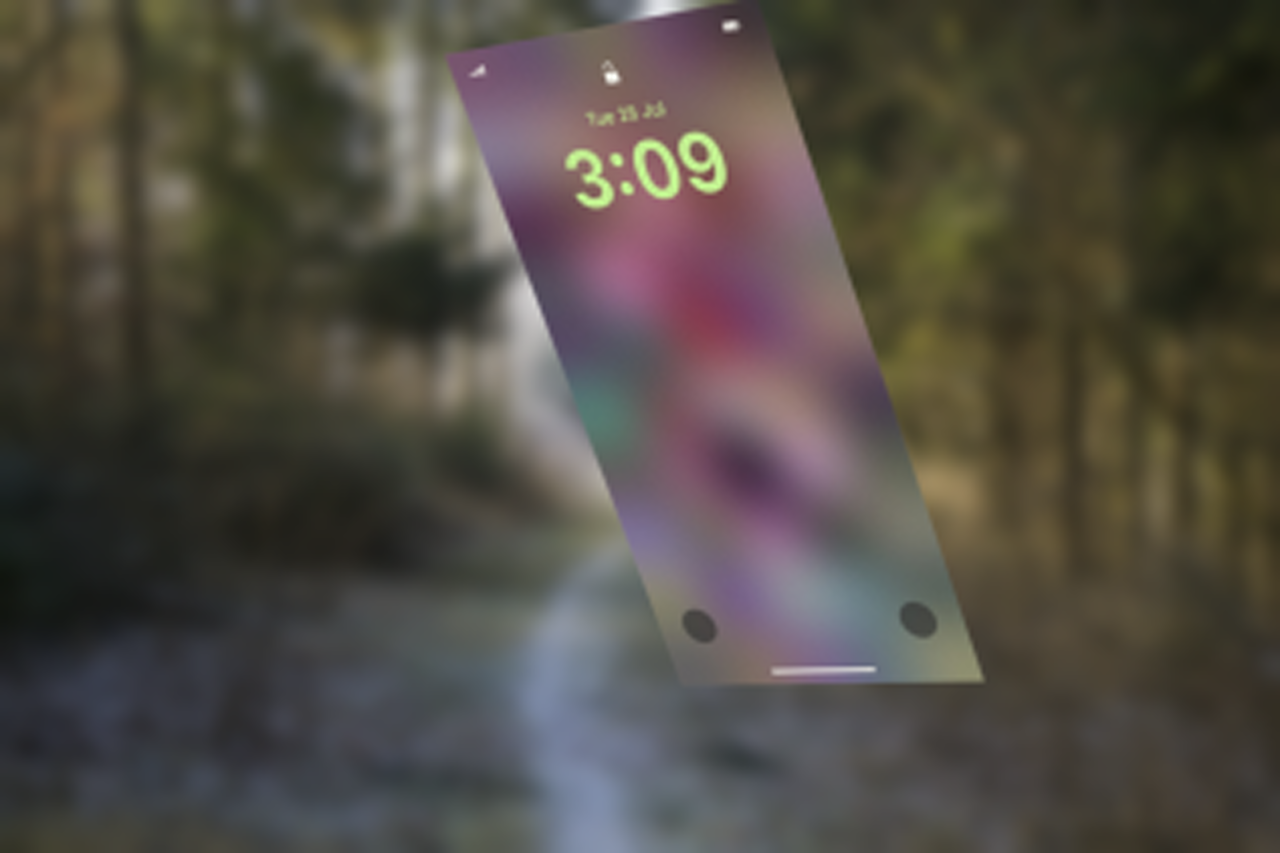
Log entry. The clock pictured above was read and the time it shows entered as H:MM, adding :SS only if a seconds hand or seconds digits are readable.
3:09
